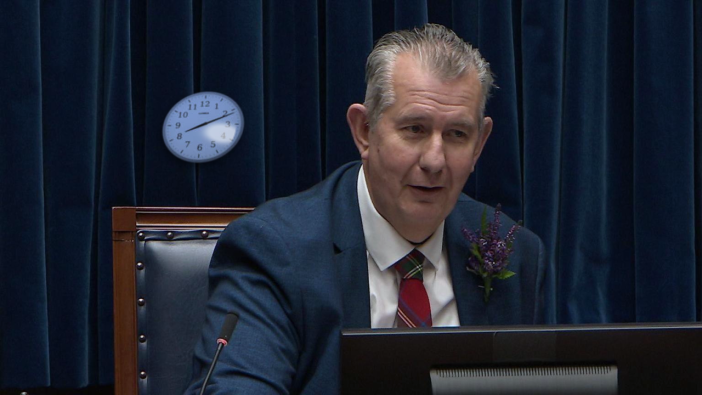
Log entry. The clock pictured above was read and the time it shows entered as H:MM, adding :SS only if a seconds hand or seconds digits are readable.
8:11
